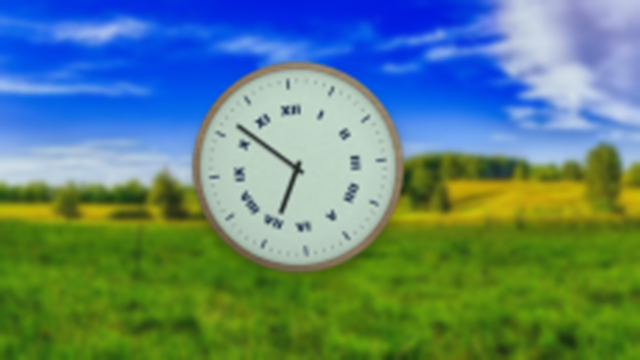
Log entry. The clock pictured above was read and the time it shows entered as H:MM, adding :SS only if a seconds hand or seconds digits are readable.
6:52
